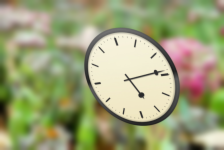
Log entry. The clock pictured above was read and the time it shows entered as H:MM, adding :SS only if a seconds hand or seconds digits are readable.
5:14
